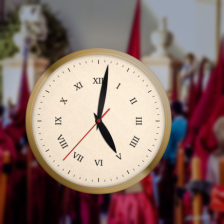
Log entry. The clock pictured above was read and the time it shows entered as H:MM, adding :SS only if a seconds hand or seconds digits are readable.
5:01:37
